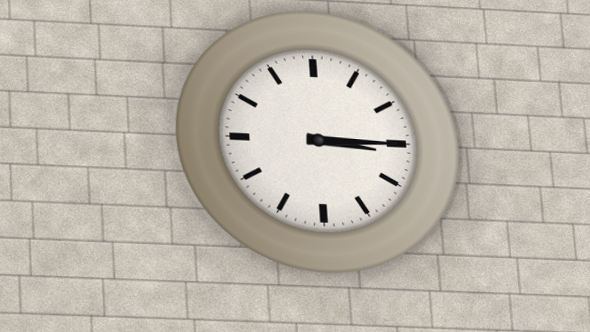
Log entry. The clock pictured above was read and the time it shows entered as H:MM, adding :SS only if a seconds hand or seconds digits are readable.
3:15
